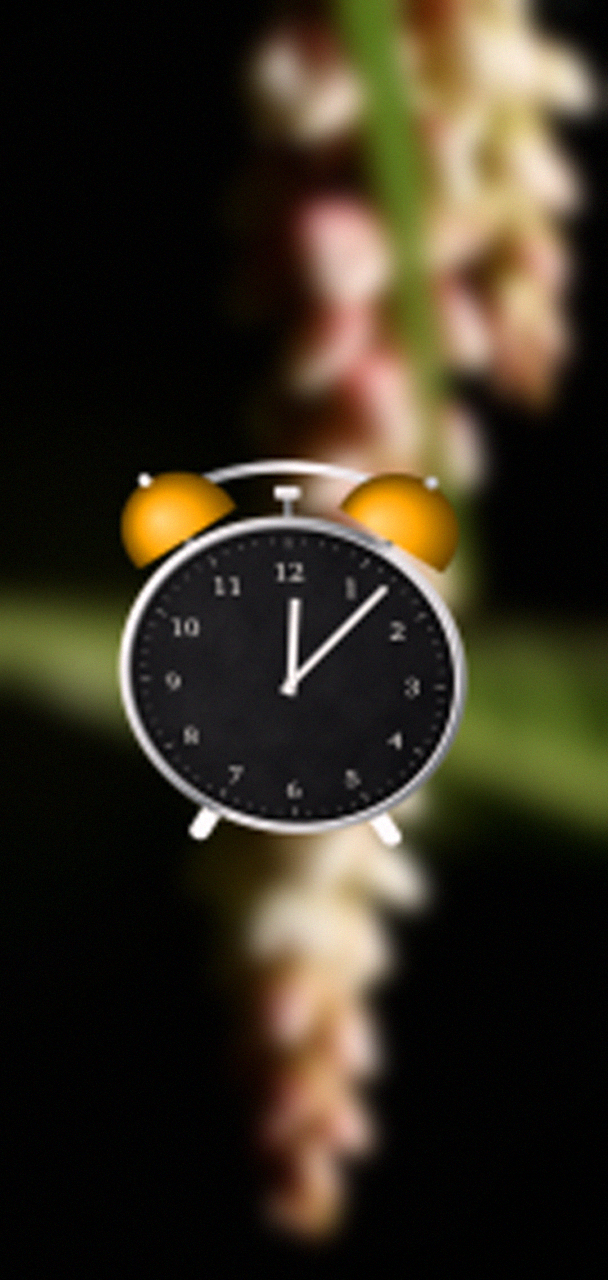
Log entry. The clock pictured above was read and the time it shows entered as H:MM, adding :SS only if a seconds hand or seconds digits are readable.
12:07
